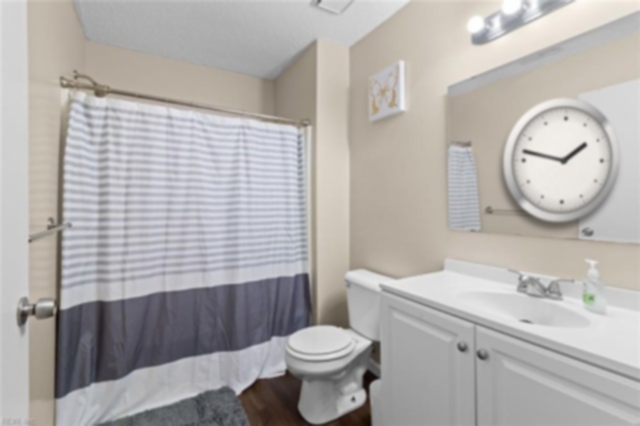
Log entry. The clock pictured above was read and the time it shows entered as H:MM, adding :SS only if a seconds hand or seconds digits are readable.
1:47
